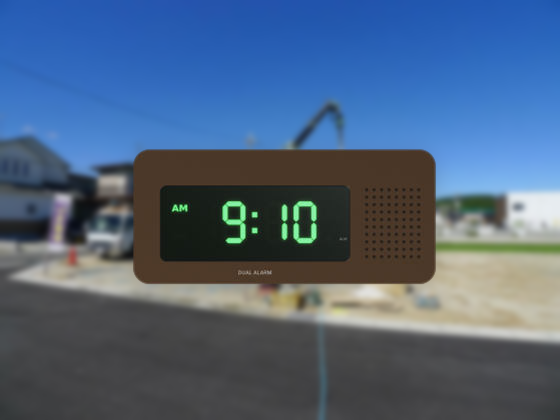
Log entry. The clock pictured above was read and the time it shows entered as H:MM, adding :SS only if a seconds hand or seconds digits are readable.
9:10
